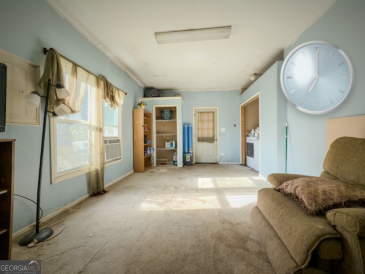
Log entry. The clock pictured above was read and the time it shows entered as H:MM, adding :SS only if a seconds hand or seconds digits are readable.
7:00
